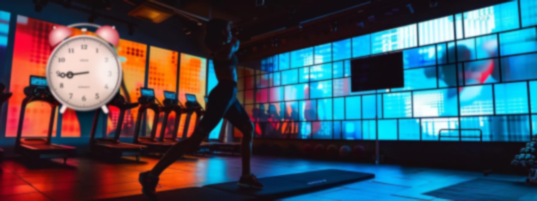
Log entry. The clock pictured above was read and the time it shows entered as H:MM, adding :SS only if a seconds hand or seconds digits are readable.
8:44
